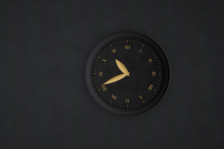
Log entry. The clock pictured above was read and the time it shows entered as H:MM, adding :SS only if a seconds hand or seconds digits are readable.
10:41
